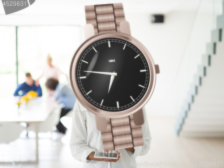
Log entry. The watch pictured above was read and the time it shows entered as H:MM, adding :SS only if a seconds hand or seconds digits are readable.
6:47
